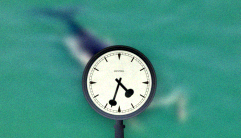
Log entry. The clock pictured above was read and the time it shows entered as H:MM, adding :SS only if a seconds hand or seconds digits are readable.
4:33
